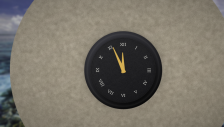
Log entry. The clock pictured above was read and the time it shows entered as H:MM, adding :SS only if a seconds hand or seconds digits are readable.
11:56
